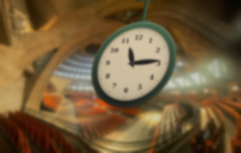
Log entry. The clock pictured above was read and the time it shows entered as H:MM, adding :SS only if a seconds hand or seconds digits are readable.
11:14
